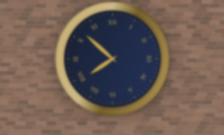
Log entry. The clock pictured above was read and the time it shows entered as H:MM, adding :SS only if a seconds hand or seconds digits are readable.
7:52
